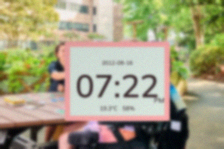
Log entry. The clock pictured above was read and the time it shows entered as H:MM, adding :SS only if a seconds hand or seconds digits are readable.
7:22
